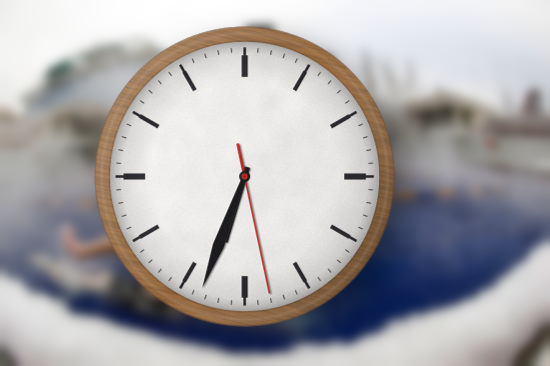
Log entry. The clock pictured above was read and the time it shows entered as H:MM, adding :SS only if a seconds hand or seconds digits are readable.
6:33:28
